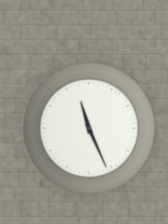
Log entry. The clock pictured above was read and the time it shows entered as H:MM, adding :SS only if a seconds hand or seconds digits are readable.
11:26
